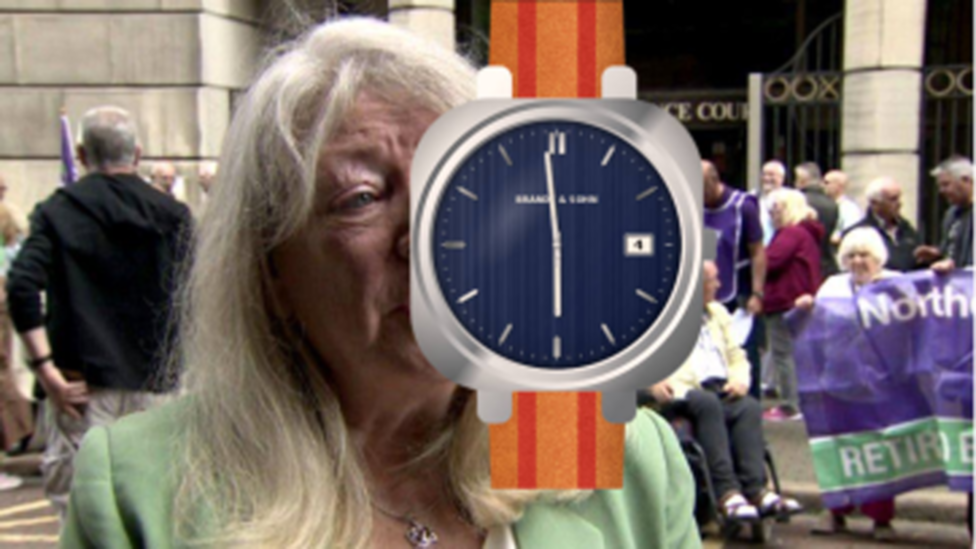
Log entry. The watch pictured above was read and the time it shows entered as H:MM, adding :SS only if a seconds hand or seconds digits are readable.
5:59
